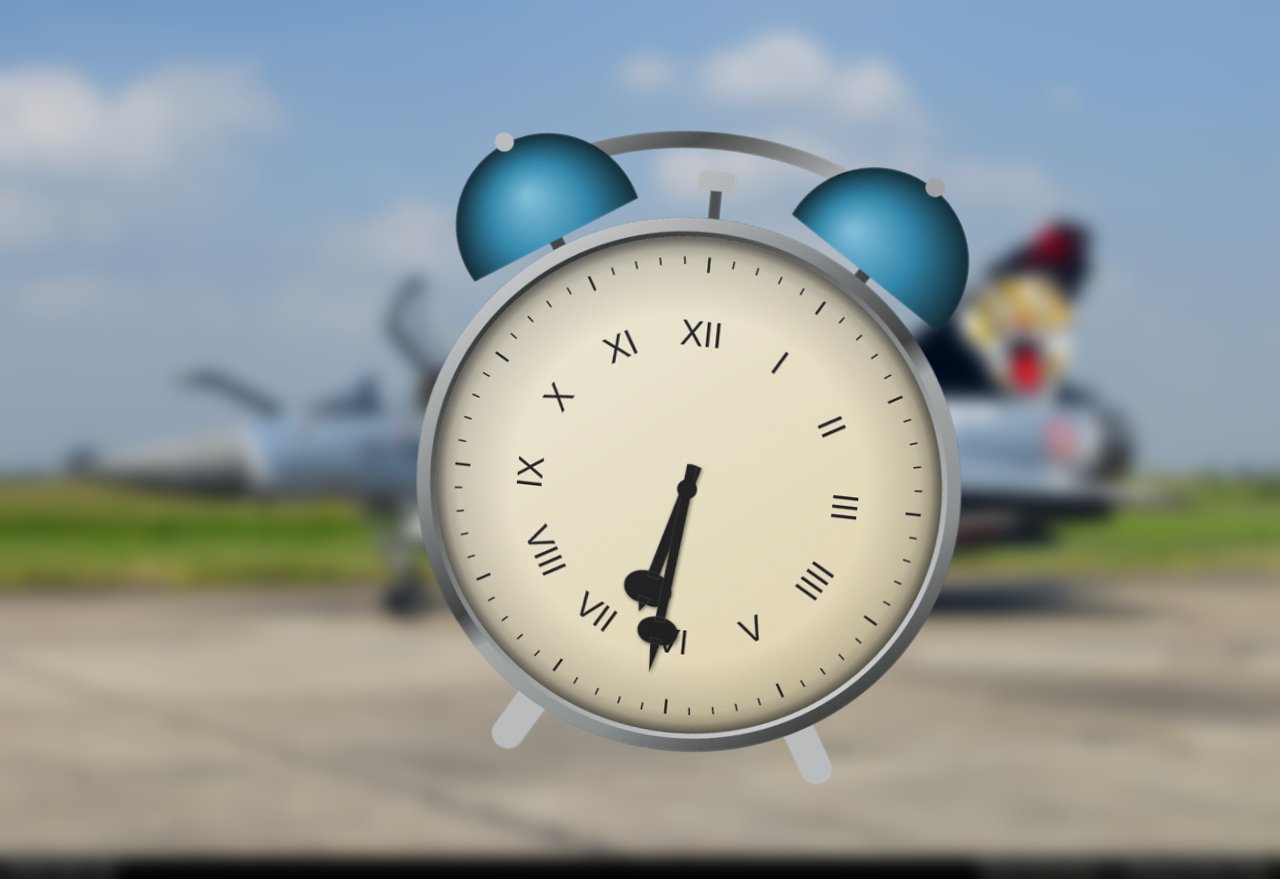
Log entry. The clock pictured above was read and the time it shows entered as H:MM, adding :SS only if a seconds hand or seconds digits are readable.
6:31
